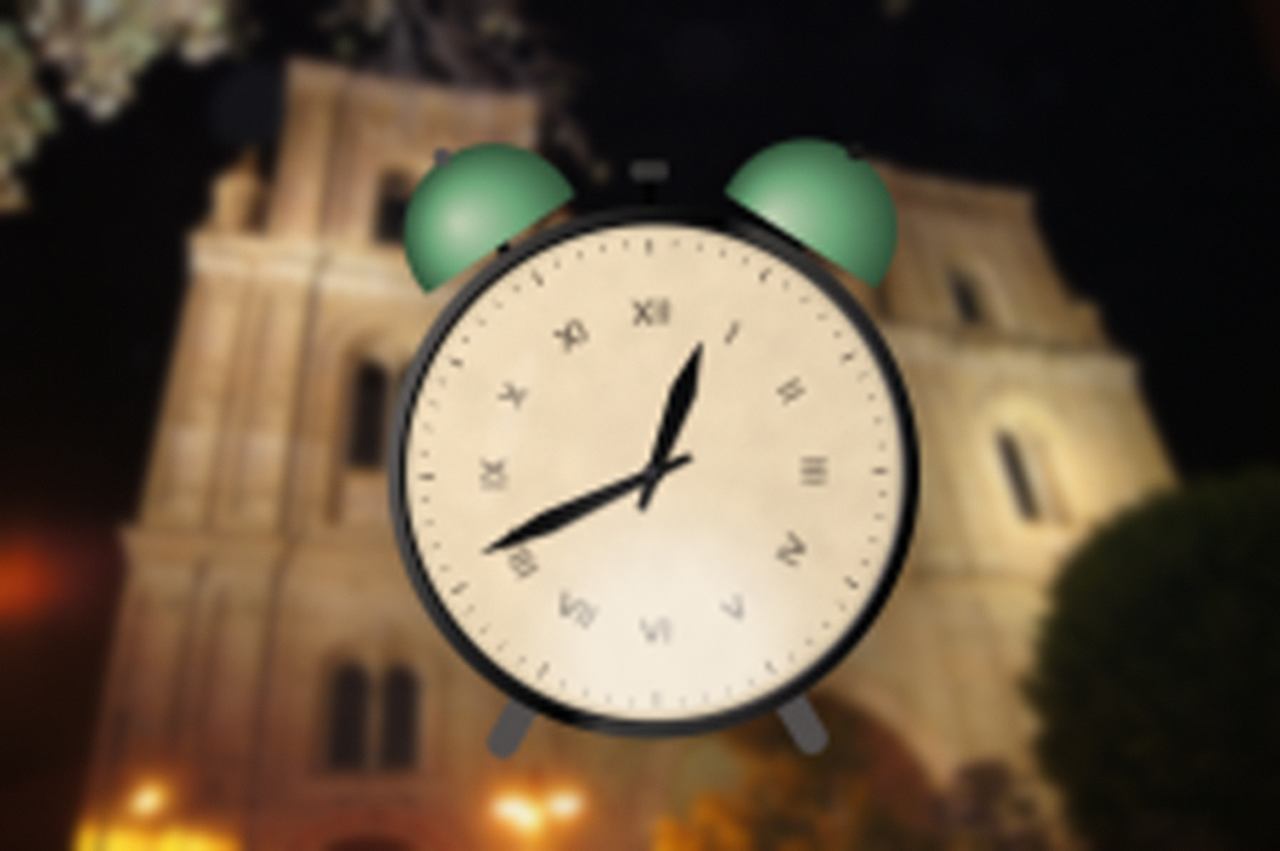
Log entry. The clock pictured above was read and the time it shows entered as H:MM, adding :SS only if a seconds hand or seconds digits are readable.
12:41
